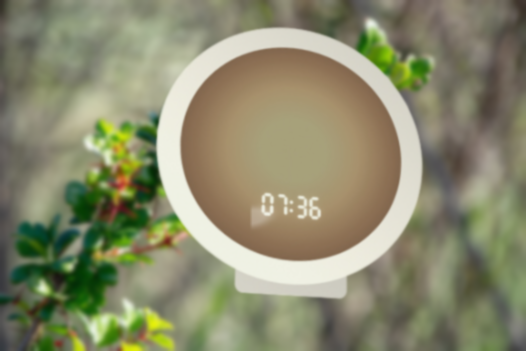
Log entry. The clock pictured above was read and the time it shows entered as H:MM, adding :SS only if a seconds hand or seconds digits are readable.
7:36
